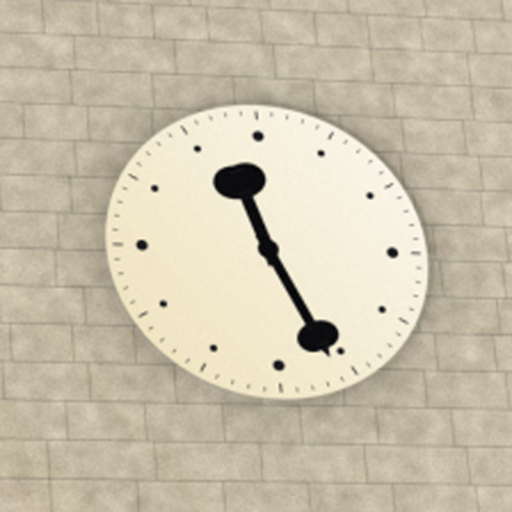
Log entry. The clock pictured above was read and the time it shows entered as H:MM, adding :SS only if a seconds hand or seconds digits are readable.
11:26
